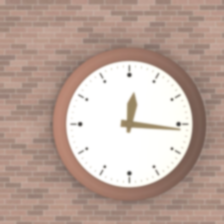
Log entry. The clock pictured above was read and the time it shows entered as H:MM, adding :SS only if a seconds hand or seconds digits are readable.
12:16
